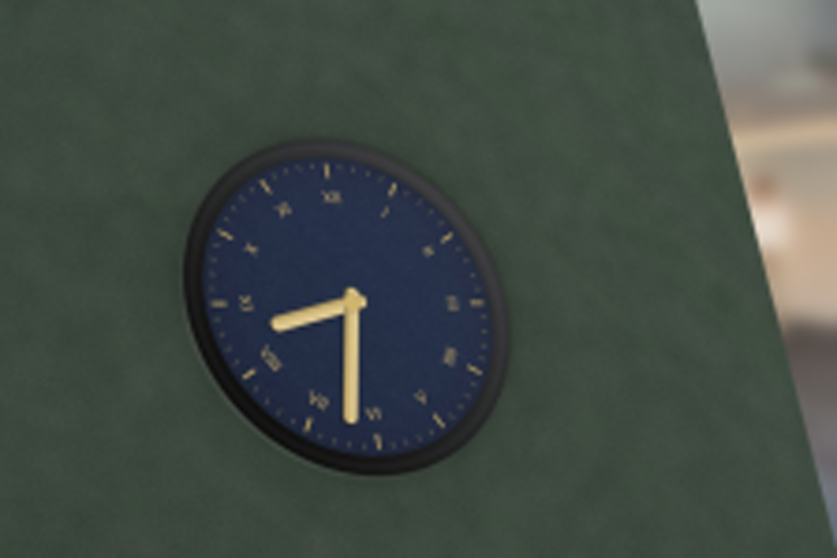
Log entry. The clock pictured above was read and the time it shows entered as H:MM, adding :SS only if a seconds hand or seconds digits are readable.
8:32
